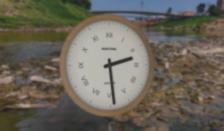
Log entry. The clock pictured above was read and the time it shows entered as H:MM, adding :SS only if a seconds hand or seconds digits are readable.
2:29
